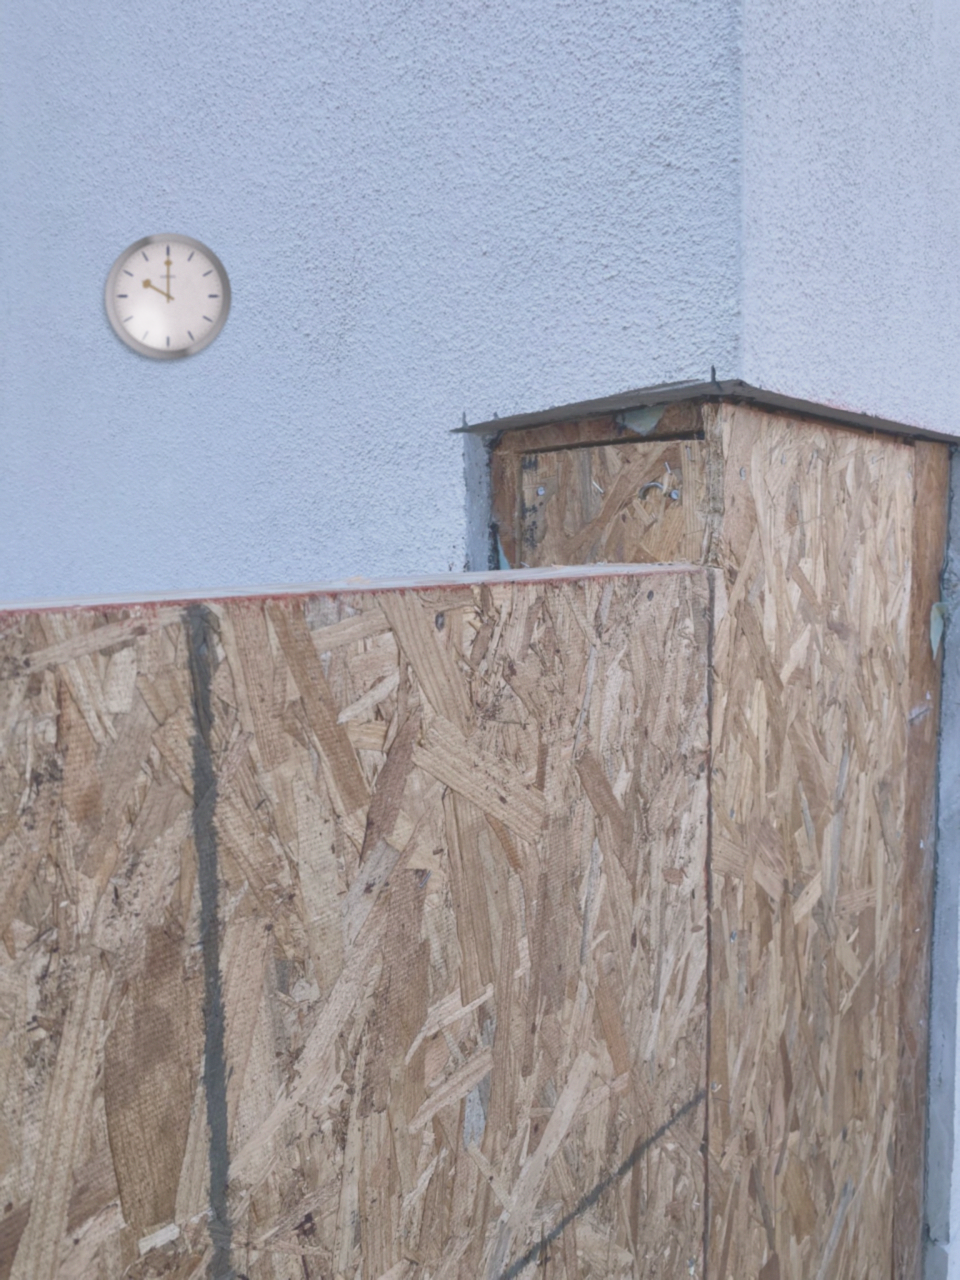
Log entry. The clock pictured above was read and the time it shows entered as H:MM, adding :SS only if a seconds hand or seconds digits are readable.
10:00
